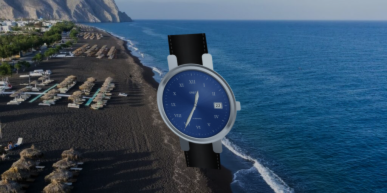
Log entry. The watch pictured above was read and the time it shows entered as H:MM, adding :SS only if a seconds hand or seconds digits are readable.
12:35
